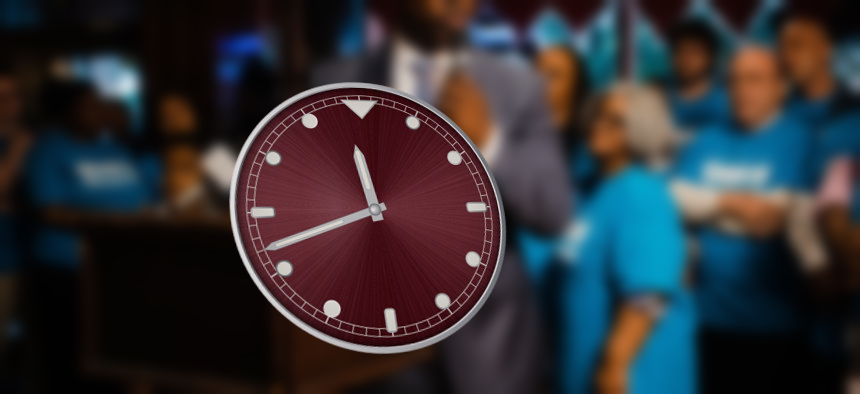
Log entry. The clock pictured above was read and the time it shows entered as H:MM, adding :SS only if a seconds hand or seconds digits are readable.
11:42
